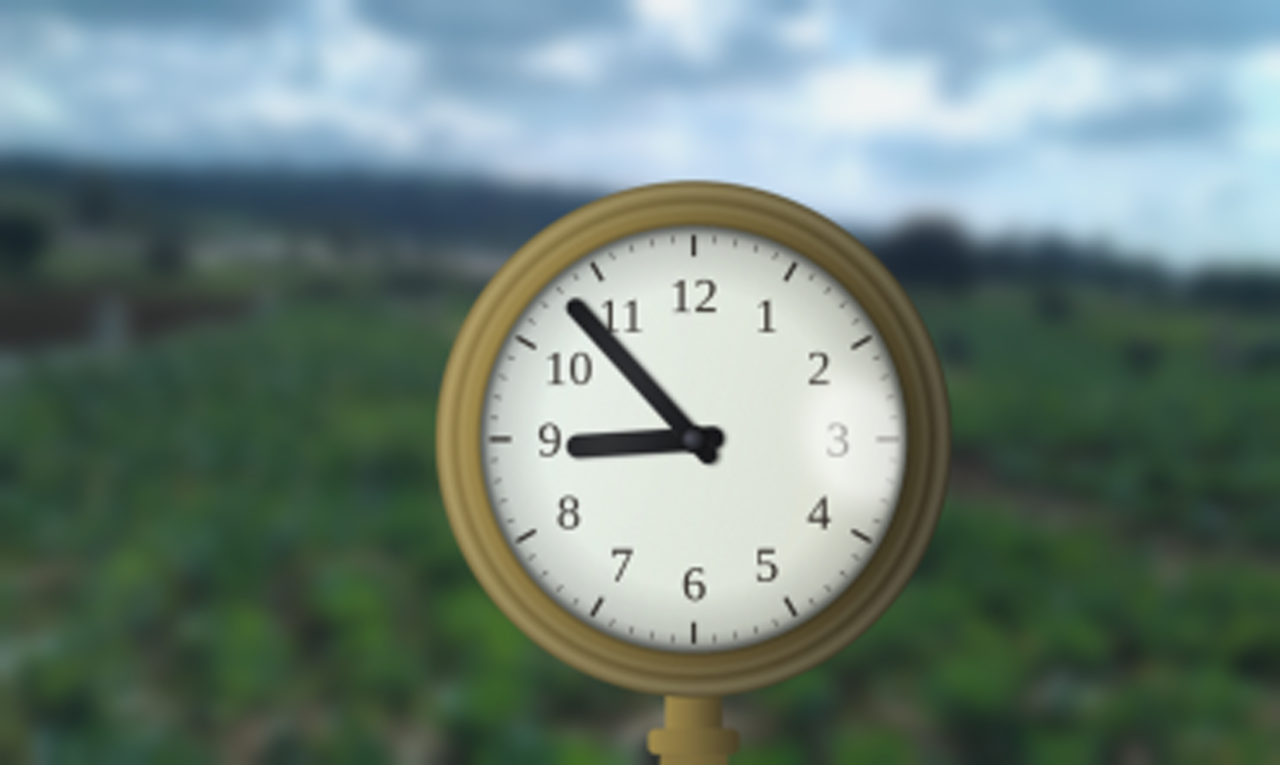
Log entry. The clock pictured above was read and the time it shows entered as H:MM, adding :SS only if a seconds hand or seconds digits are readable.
8:53
